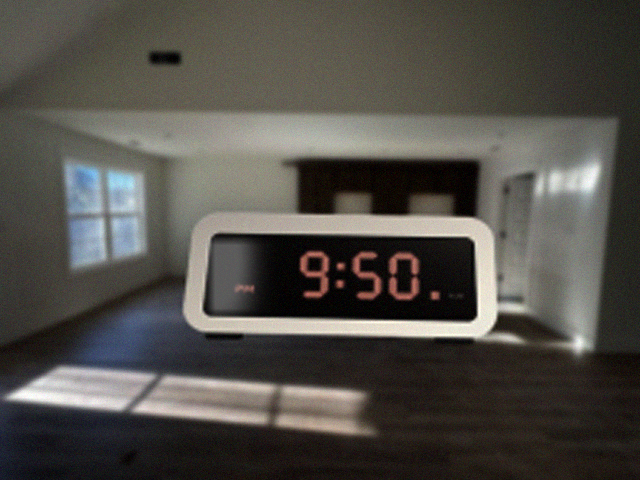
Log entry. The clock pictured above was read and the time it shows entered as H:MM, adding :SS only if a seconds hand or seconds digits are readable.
9:50
